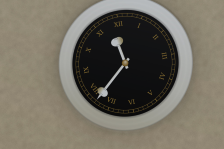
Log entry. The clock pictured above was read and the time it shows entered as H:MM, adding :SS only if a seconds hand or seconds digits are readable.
11:38
